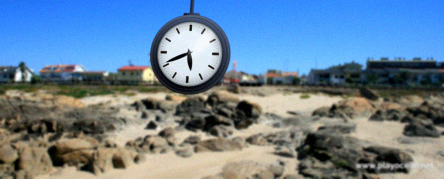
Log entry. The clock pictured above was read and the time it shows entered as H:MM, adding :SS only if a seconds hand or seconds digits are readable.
5:41
